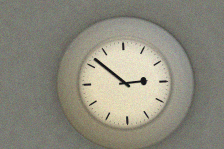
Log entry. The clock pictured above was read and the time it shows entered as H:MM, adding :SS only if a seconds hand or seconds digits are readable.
2:52
